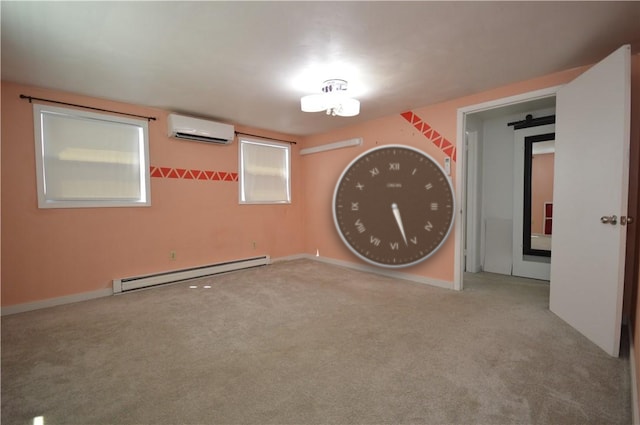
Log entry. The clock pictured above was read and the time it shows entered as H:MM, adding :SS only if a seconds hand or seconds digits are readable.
5:27
